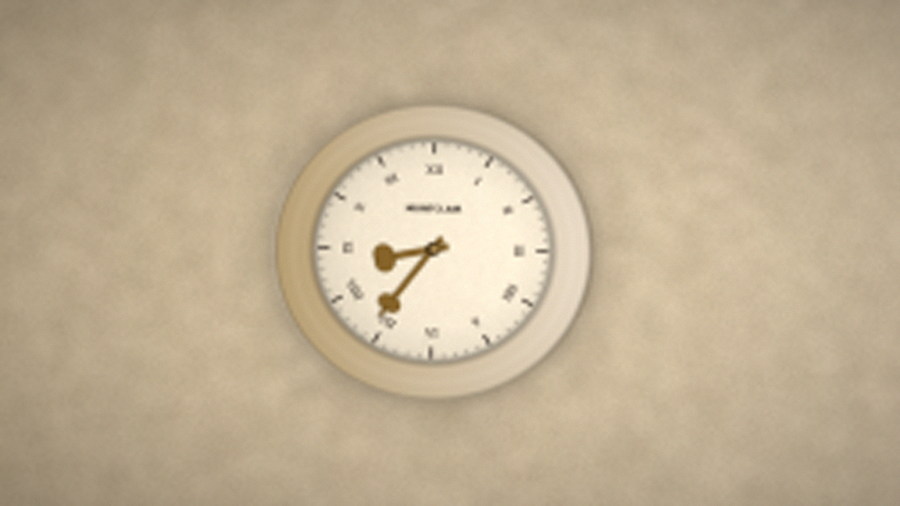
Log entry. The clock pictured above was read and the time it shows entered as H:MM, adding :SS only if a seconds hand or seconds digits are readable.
8:36
